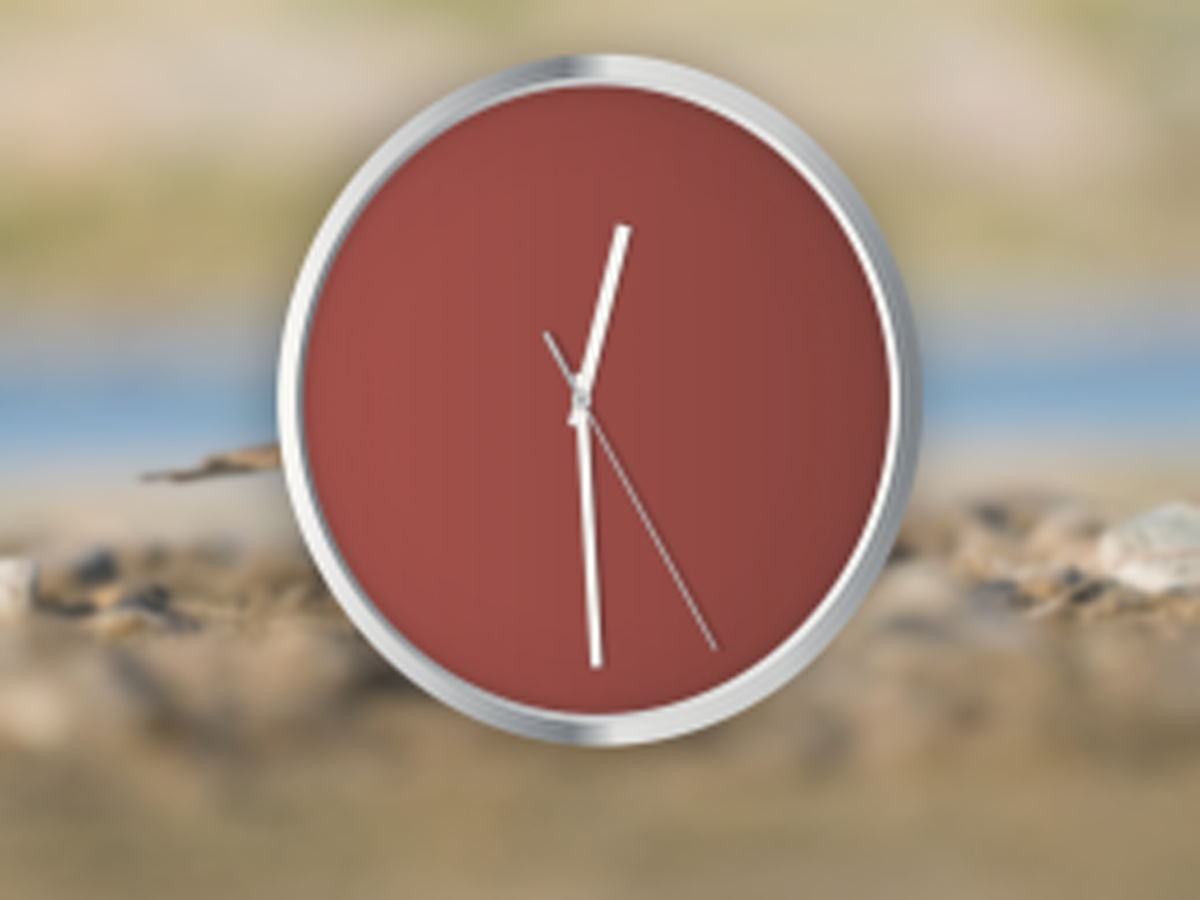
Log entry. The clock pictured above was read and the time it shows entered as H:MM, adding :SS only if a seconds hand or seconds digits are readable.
12:29:25
